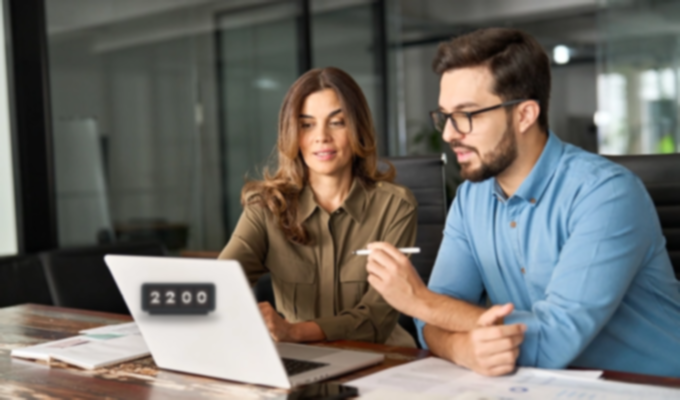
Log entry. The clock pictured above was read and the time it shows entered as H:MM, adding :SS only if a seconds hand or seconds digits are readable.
22:00
